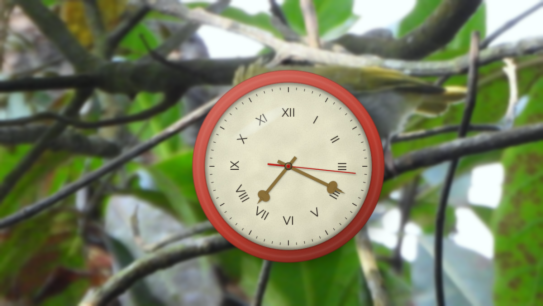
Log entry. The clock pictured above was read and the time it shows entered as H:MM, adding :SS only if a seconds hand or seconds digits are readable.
7:19:16
